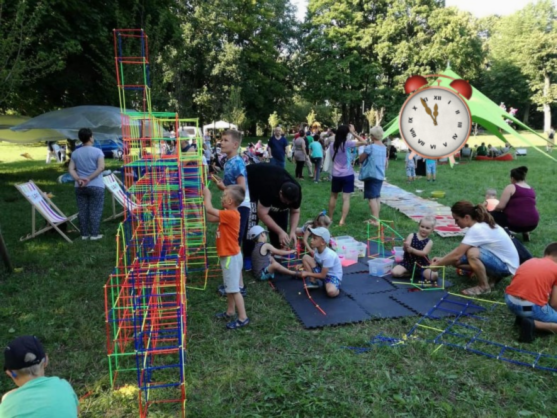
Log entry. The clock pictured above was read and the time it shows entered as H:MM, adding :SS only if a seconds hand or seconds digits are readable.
11:54
